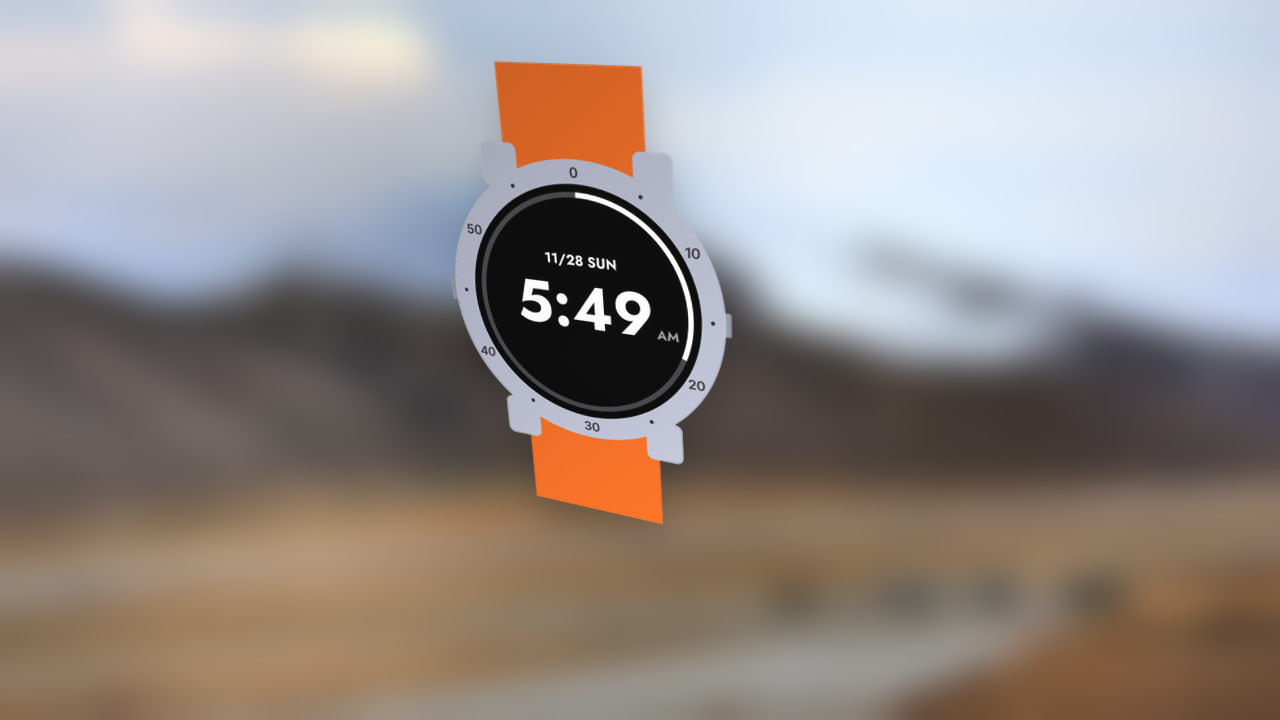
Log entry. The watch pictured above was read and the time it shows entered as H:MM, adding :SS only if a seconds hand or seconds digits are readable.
5:49
